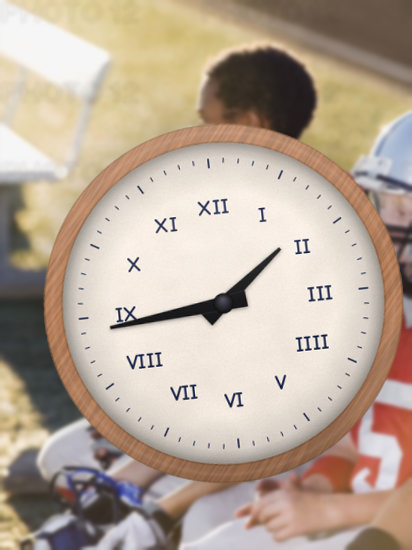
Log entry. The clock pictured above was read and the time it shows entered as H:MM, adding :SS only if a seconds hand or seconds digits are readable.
1:44
